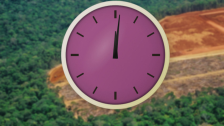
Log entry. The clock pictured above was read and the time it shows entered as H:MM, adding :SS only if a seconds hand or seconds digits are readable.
12:01
